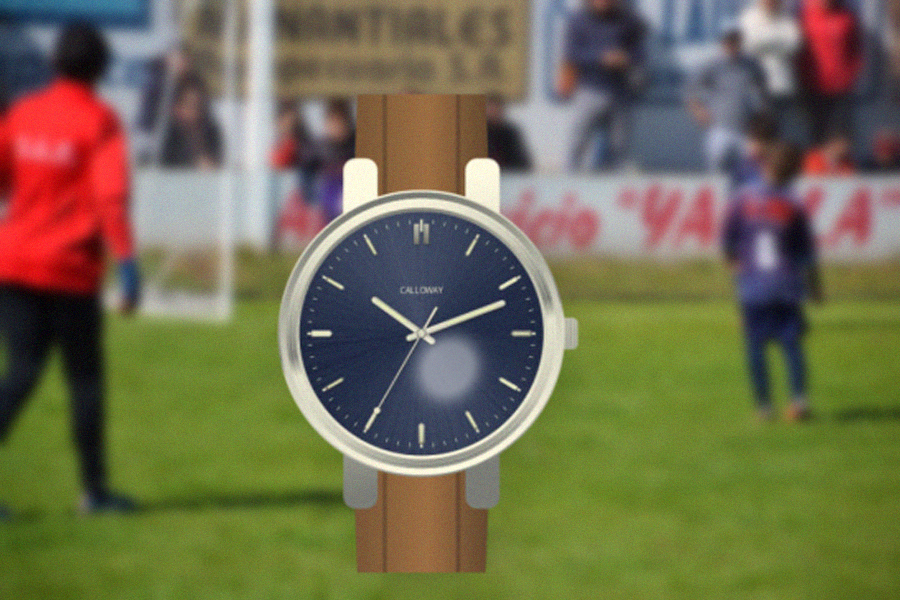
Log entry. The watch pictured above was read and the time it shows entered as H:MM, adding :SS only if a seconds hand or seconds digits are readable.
10:11:35
